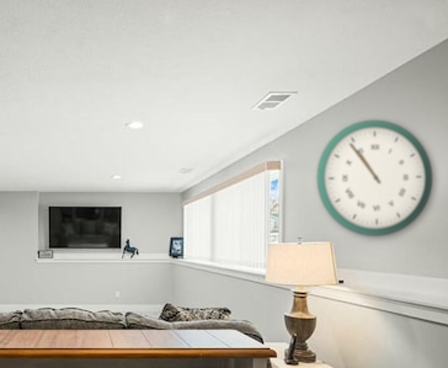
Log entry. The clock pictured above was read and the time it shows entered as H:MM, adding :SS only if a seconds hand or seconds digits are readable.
10:54
